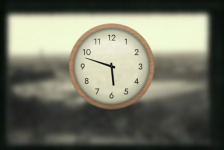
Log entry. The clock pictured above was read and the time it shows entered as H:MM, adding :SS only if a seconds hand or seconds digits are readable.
5:48
